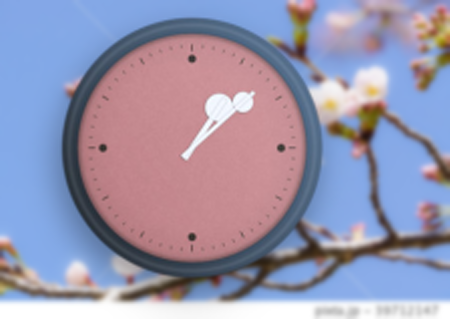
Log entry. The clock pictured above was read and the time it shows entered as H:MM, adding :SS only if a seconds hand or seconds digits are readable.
1:08
